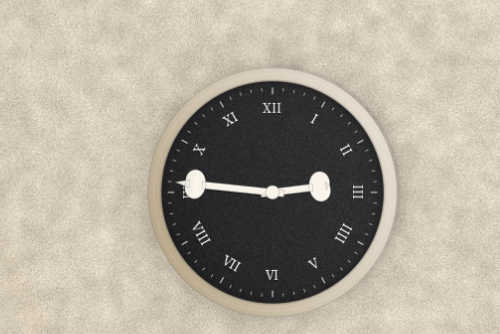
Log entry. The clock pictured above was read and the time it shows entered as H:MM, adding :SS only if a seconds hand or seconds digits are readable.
2:46
